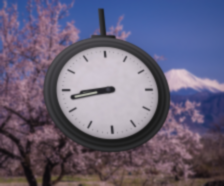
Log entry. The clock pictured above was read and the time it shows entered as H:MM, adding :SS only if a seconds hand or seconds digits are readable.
8:43
